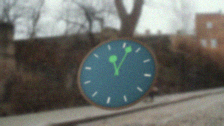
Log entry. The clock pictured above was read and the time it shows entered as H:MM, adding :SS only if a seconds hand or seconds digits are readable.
11:02
